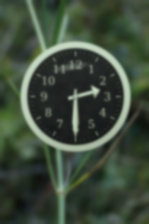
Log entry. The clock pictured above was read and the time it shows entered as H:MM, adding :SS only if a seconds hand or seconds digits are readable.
2:30
